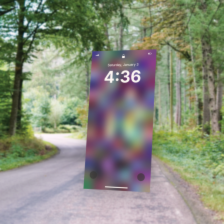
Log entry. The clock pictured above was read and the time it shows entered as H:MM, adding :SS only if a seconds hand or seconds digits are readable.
4:36
